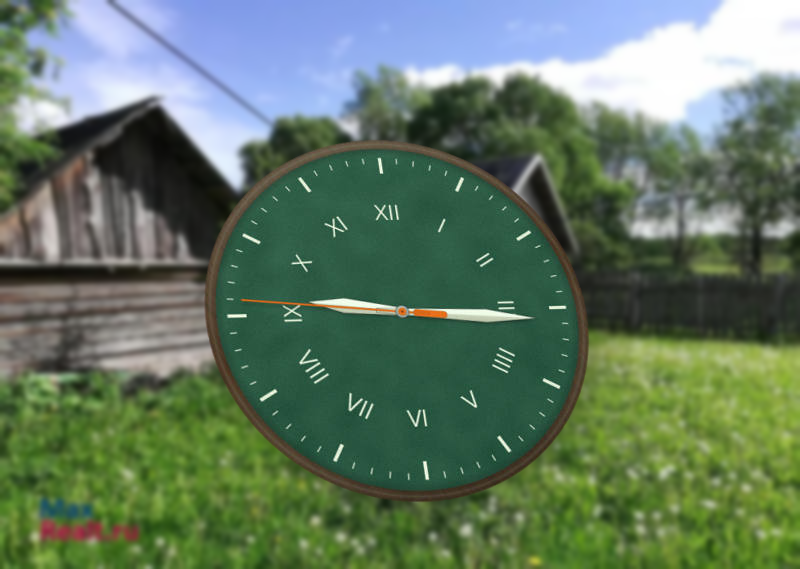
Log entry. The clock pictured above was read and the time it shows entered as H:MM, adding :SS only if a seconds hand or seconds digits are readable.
9:15:46
